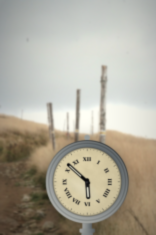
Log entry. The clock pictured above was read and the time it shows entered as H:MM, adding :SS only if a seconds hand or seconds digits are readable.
5:52
